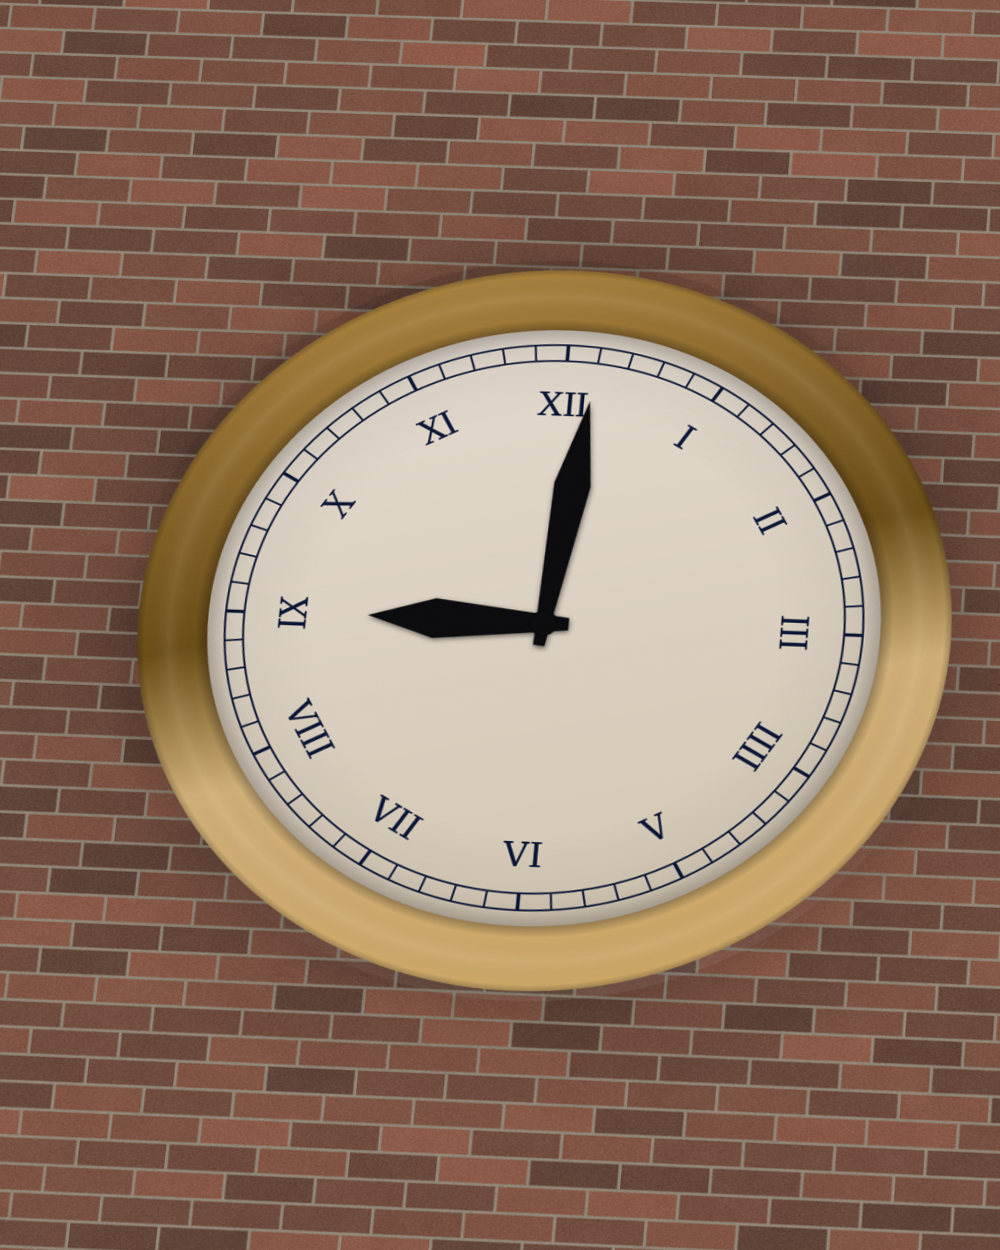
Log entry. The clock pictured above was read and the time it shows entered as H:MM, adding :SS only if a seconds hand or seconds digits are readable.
9:01
